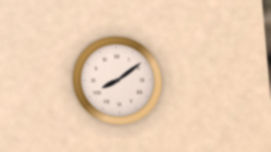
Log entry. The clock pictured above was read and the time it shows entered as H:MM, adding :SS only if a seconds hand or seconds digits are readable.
8:09
